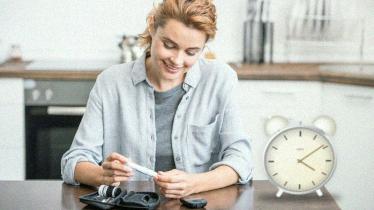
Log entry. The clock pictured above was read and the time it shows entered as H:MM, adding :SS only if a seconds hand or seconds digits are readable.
4:09
